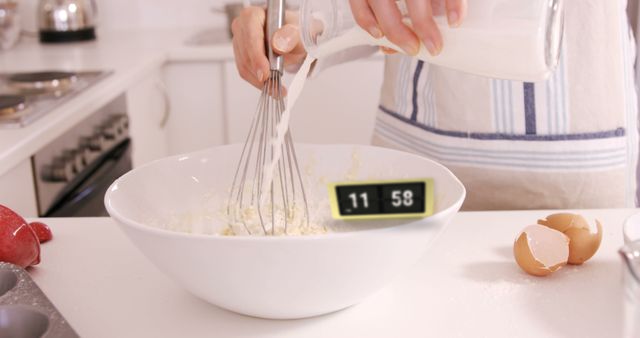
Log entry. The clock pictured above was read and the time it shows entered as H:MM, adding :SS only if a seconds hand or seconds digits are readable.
11:58
